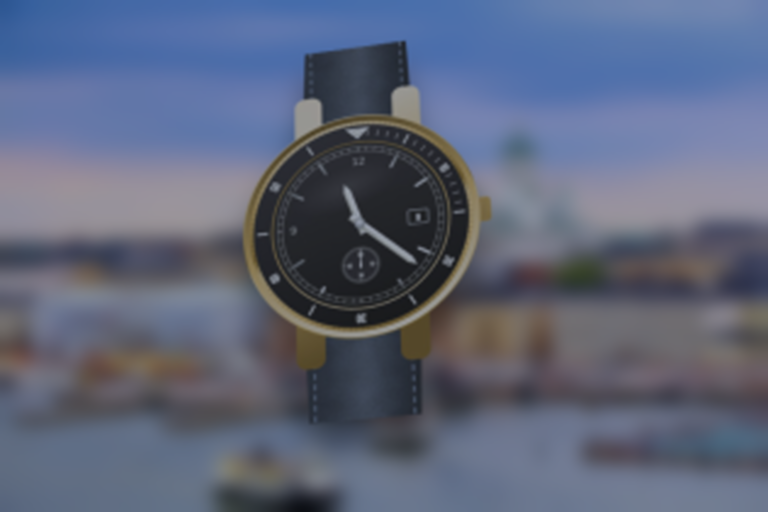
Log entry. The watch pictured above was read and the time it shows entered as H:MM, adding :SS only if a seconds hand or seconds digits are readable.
11:22
